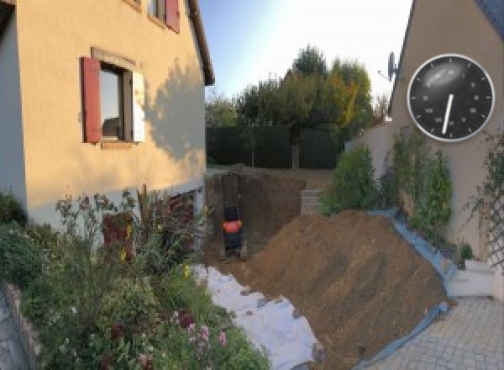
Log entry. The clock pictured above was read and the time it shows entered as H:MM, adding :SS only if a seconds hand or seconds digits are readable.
6:32
